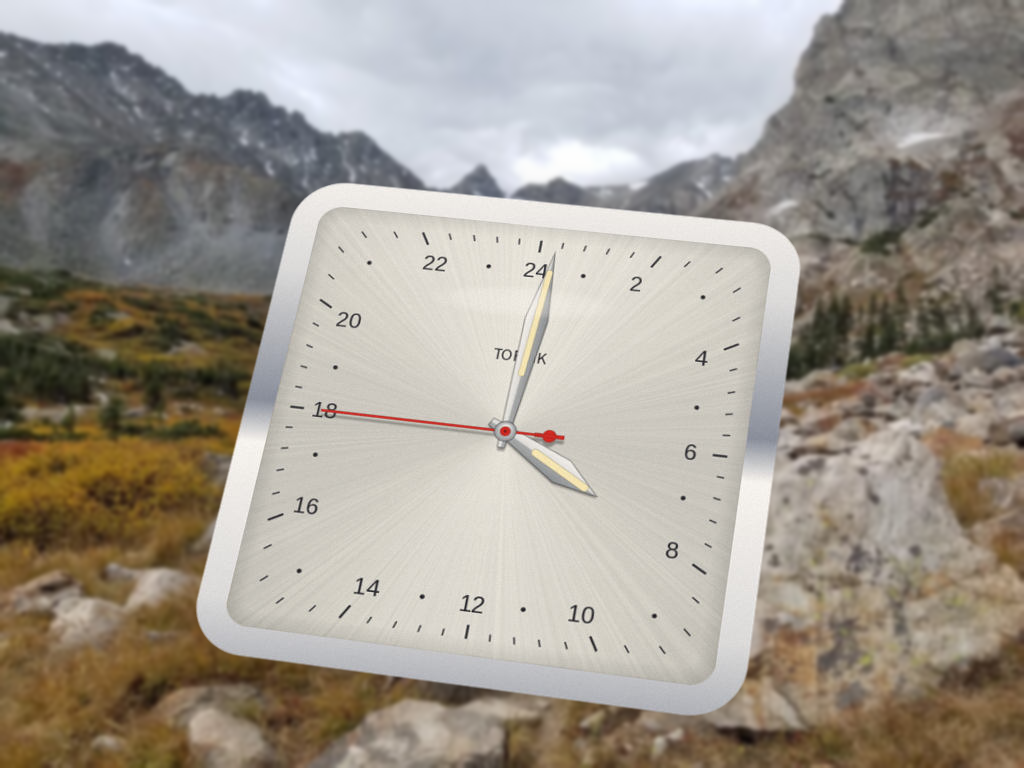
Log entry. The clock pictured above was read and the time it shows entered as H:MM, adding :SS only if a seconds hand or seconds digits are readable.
8:00:45
